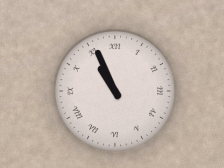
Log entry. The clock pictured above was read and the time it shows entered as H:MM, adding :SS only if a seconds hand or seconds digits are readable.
10:56
